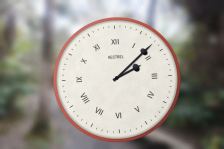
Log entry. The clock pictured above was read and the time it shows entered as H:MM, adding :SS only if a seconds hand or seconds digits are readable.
2:08
